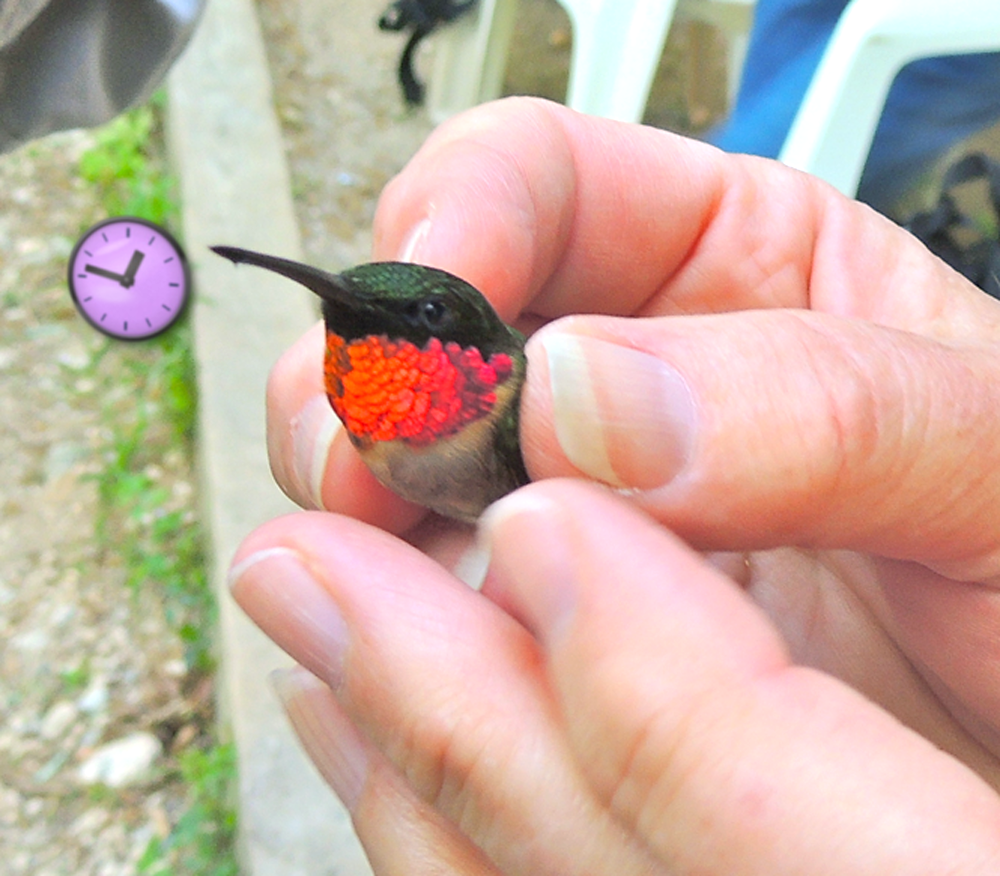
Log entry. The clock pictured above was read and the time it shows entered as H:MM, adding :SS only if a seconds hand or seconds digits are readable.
12:47
